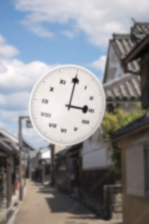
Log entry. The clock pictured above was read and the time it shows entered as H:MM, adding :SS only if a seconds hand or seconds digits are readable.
3:00
